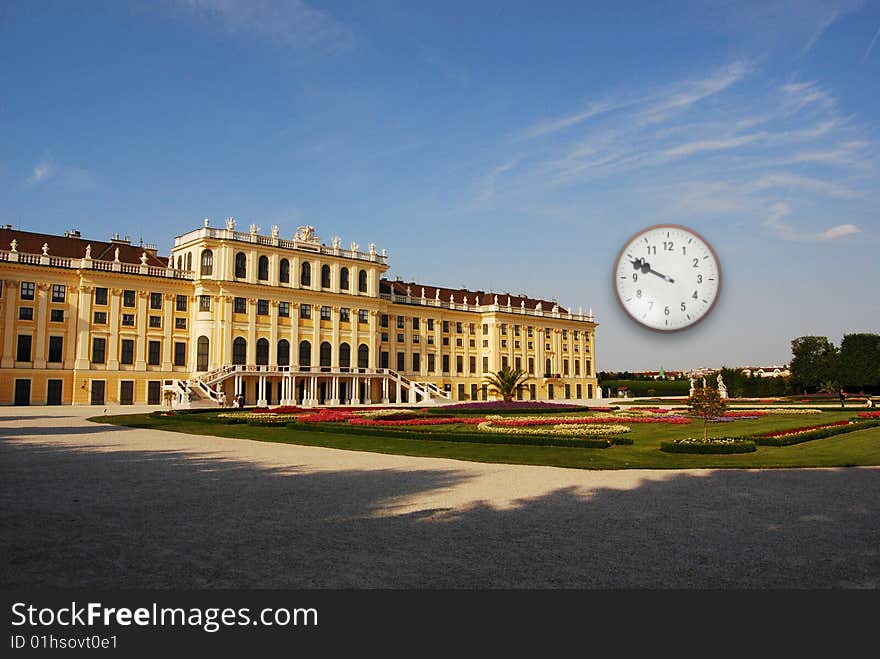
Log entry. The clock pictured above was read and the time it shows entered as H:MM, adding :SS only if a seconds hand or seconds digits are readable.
9:49
